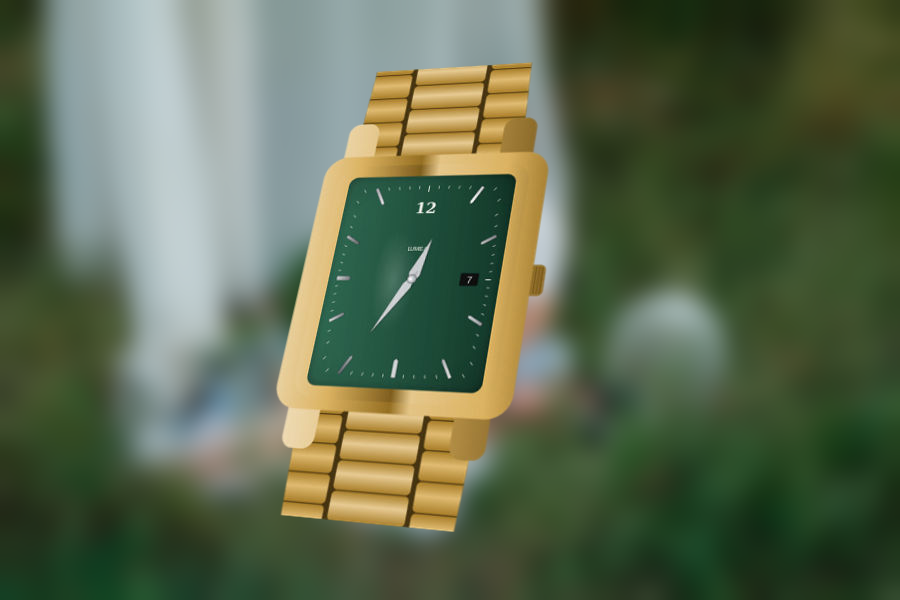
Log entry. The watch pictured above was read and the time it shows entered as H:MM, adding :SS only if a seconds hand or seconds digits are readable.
12:35
